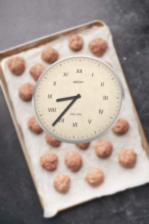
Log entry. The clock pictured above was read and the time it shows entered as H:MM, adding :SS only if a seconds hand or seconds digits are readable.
8:36
